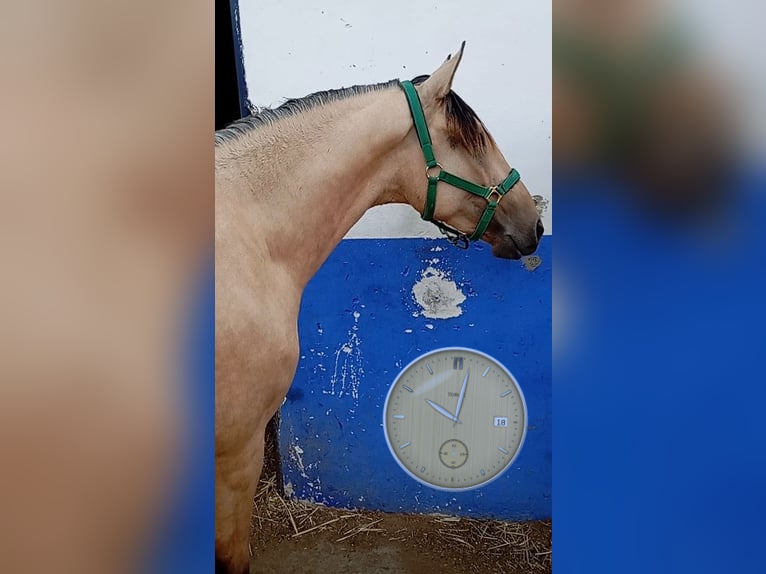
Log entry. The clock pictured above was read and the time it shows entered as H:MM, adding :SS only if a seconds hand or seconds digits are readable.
10:02
